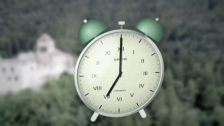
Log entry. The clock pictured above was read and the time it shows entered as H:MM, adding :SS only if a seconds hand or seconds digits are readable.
7:00
